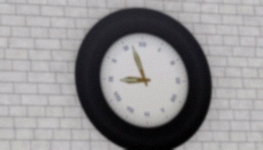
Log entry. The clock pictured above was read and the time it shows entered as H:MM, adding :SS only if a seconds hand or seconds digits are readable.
8:57
